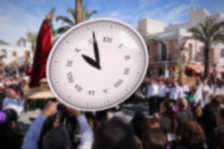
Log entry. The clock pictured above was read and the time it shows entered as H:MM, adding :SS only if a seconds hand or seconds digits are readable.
9:56
